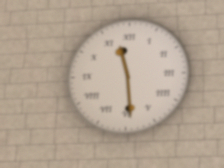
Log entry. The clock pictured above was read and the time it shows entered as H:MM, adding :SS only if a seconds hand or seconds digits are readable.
11:29
